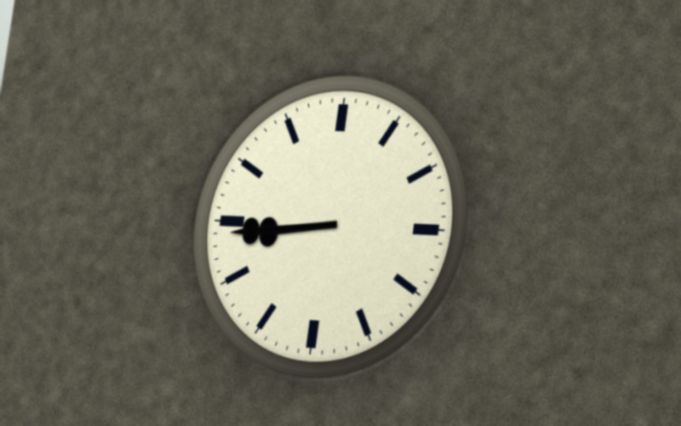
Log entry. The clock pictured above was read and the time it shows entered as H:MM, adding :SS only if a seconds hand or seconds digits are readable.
8:44
